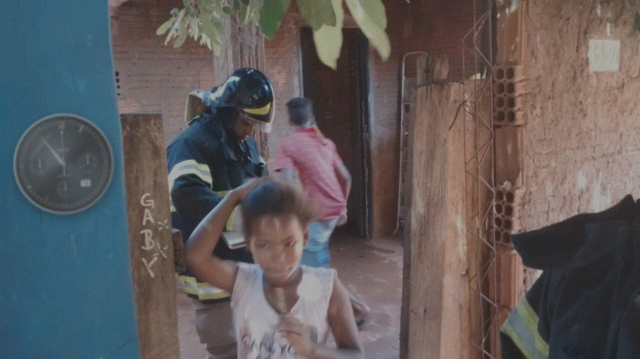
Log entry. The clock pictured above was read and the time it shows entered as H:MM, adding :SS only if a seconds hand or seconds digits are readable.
10:54
